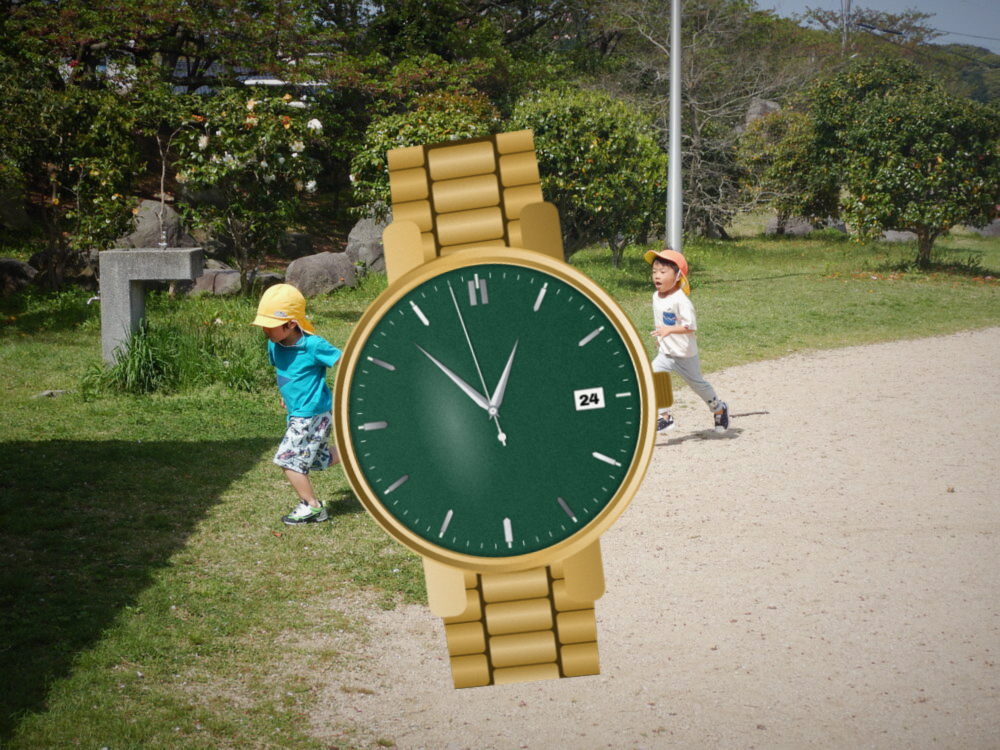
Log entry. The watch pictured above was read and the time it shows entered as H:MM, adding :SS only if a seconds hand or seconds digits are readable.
12:52:58
